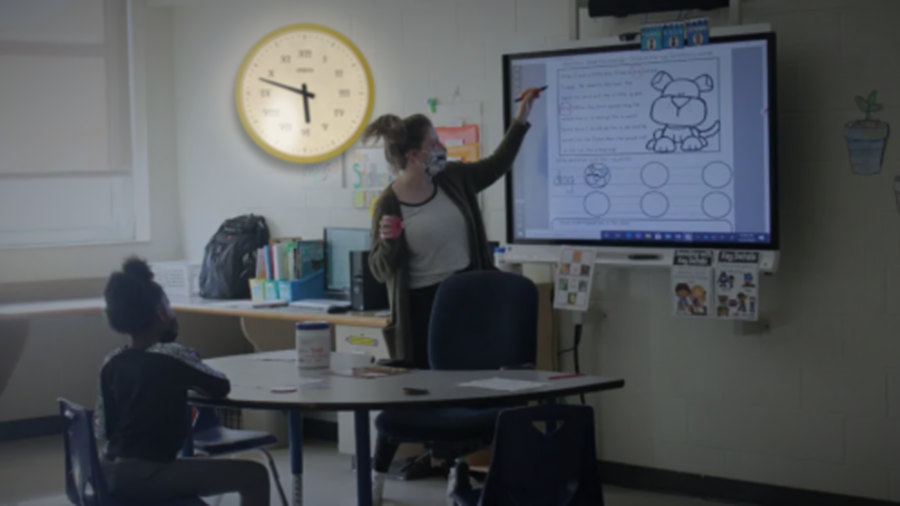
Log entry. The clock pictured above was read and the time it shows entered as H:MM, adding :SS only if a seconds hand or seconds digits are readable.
5:48
